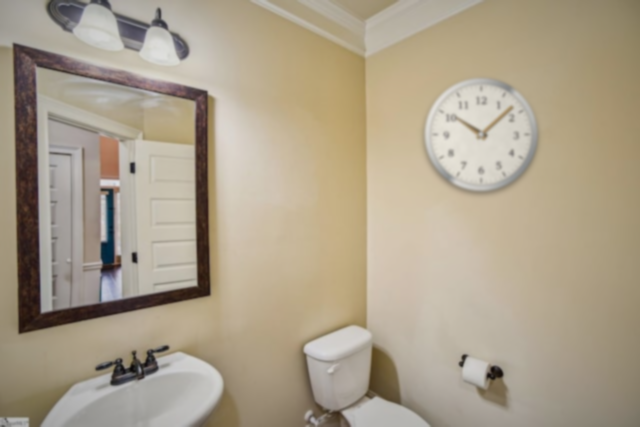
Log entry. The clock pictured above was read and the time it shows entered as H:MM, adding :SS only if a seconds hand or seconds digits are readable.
10:08
